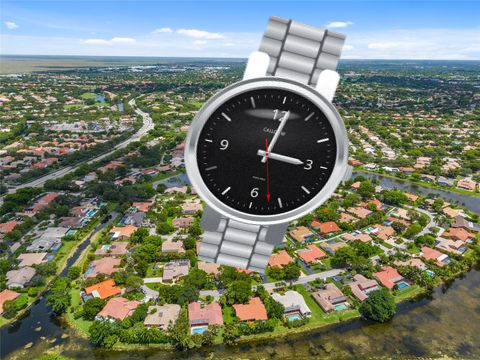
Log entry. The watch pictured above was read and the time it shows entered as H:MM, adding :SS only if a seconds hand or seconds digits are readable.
3:01:27
